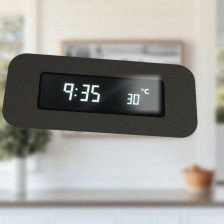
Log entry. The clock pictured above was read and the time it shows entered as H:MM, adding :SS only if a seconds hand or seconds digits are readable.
9:35
